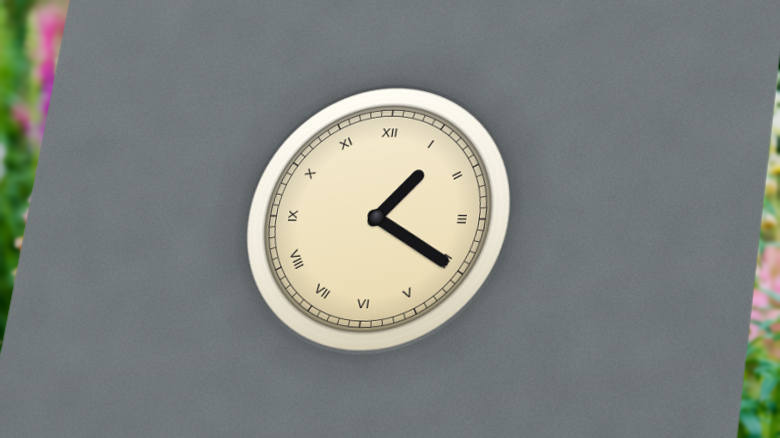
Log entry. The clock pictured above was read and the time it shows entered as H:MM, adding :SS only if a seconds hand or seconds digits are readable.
1:20
